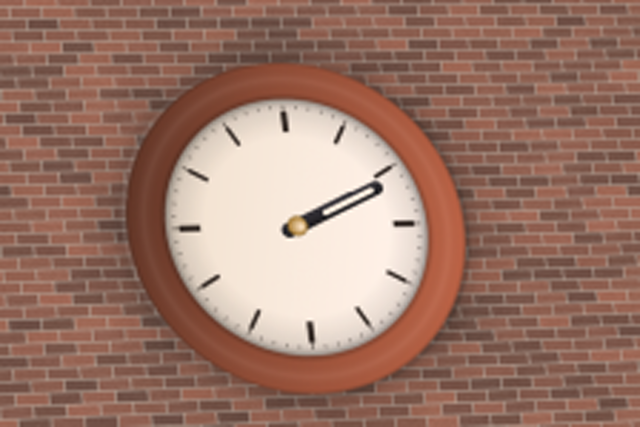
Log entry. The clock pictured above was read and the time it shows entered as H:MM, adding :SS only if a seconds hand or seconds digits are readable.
2:11
